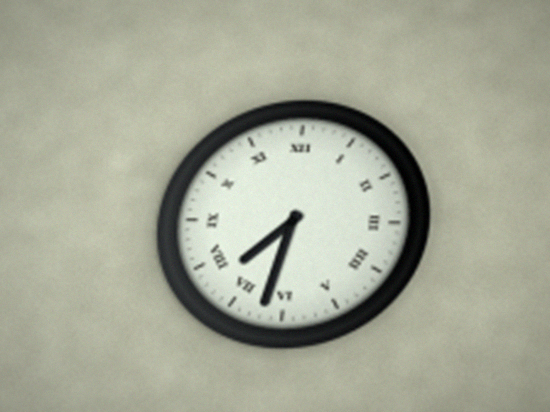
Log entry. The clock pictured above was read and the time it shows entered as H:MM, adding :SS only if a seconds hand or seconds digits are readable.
7:32
